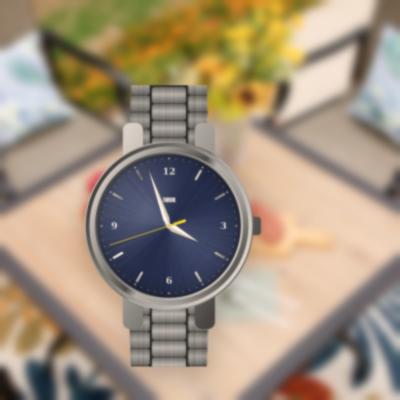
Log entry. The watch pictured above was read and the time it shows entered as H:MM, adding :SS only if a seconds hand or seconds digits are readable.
3:56:42
